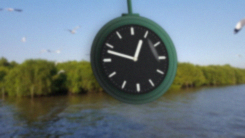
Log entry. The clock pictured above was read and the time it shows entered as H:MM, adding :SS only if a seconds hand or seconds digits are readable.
12:48
